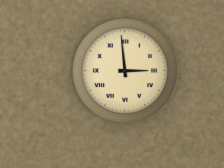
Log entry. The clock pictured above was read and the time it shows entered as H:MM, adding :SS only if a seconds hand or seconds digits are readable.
2:59
